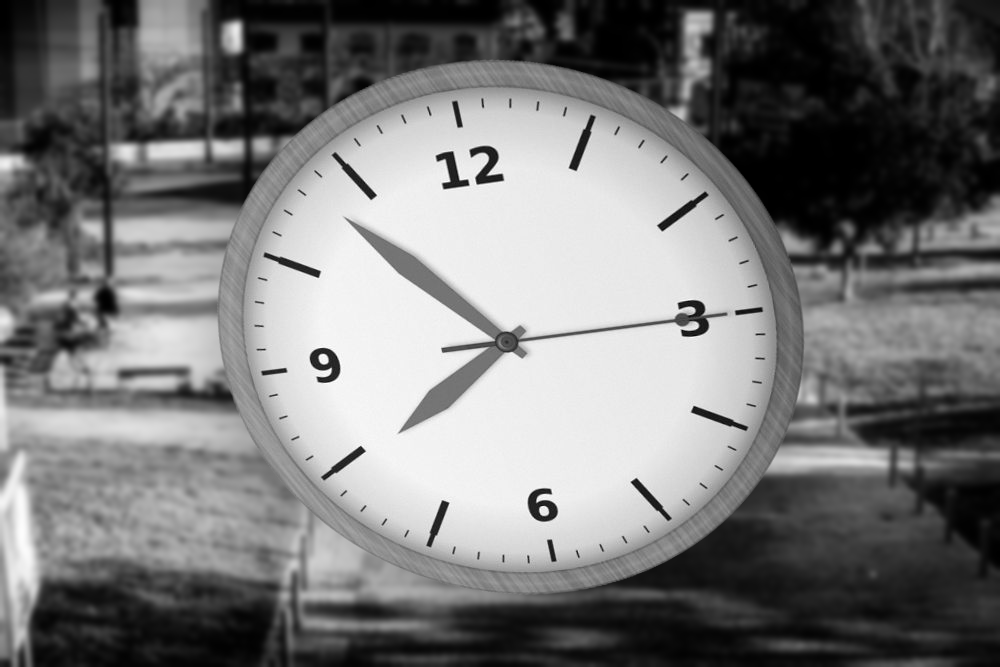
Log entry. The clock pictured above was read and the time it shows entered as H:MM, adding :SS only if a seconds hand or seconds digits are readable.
7:53:15
